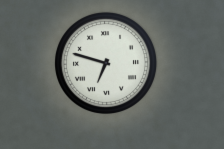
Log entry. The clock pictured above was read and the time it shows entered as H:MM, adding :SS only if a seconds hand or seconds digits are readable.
6:48
